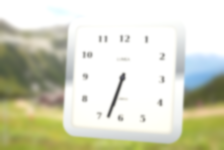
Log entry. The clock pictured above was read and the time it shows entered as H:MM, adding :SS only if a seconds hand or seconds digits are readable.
6:33
